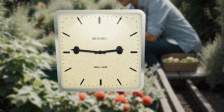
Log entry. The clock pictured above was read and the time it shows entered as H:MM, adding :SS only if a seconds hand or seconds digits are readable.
2:46
